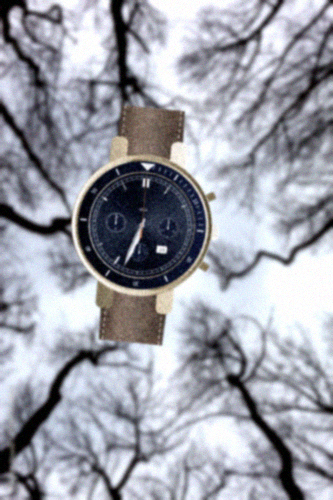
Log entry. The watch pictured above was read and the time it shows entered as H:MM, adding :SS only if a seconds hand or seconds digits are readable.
6:33
